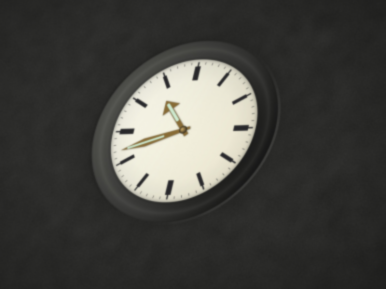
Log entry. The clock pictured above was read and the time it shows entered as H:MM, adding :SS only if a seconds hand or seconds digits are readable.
10:42
